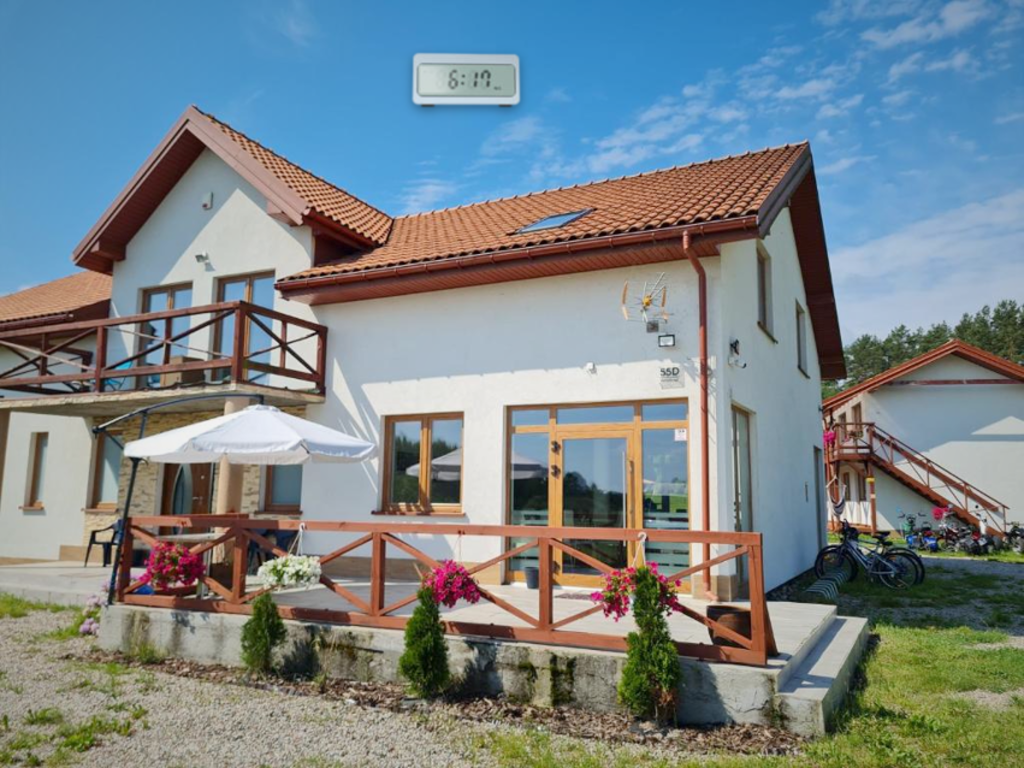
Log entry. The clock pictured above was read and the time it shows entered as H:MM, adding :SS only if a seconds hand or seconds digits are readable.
6:17
